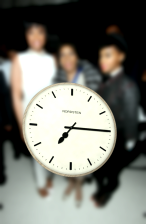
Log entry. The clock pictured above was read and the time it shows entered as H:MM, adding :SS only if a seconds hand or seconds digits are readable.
7:15
